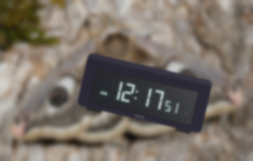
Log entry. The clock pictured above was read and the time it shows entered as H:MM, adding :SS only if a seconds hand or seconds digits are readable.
12:17
